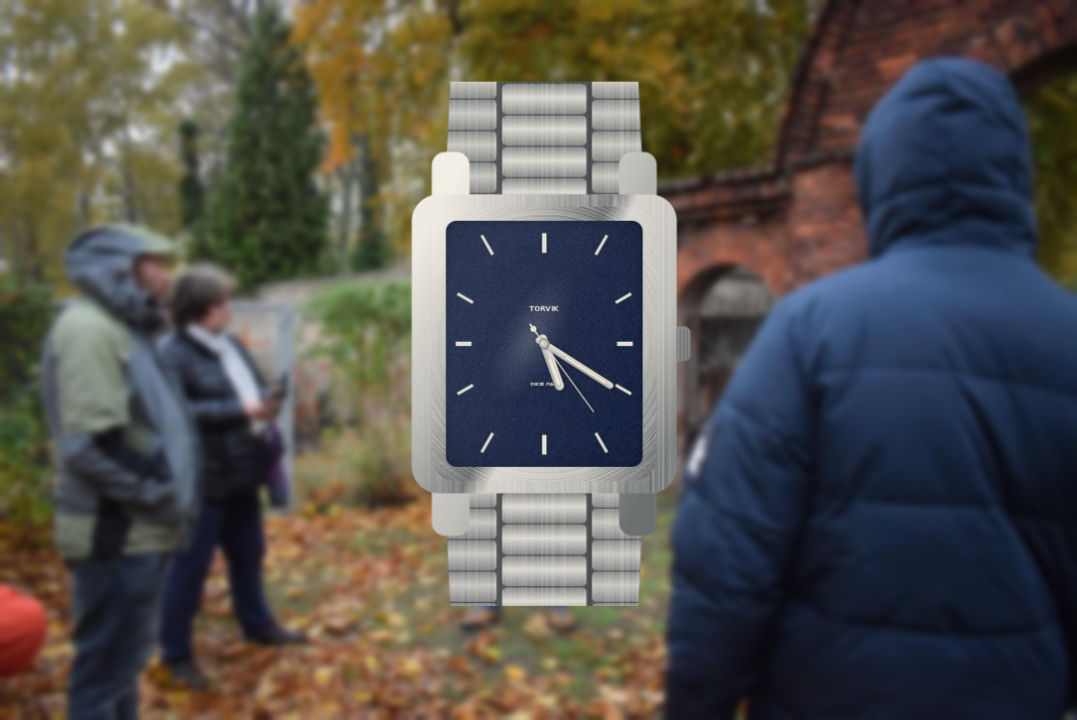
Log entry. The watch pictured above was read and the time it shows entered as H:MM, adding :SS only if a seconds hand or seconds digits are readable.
5:20:24
